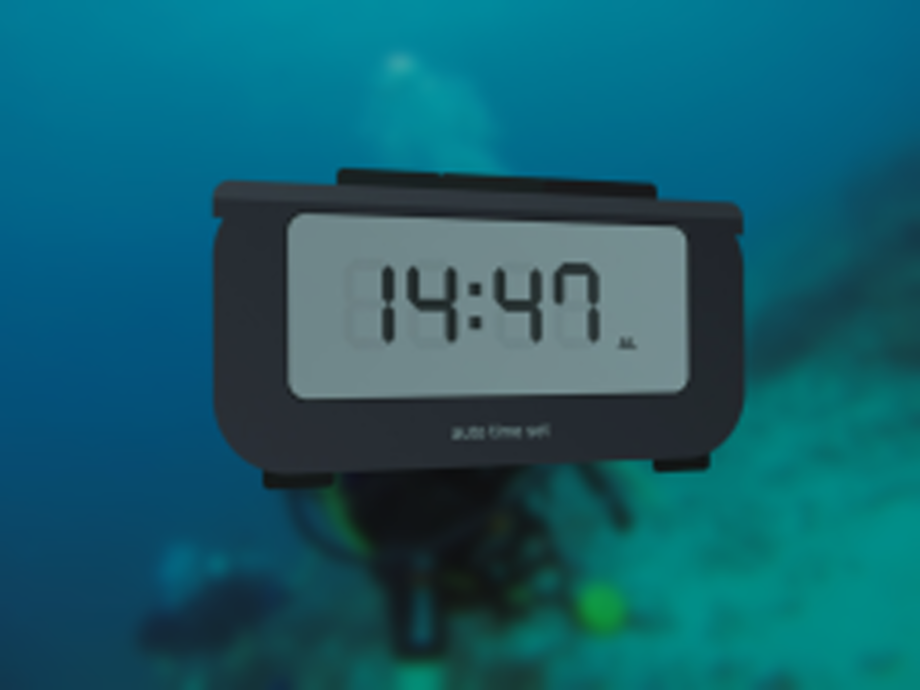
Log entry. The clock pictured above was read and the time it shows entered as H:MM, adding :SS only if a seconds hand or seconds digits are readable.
14:47
